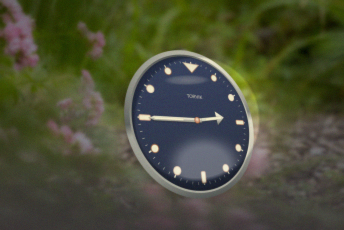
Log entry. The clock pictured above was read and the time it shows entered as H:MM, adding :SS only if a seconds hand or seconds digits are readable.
2:45
